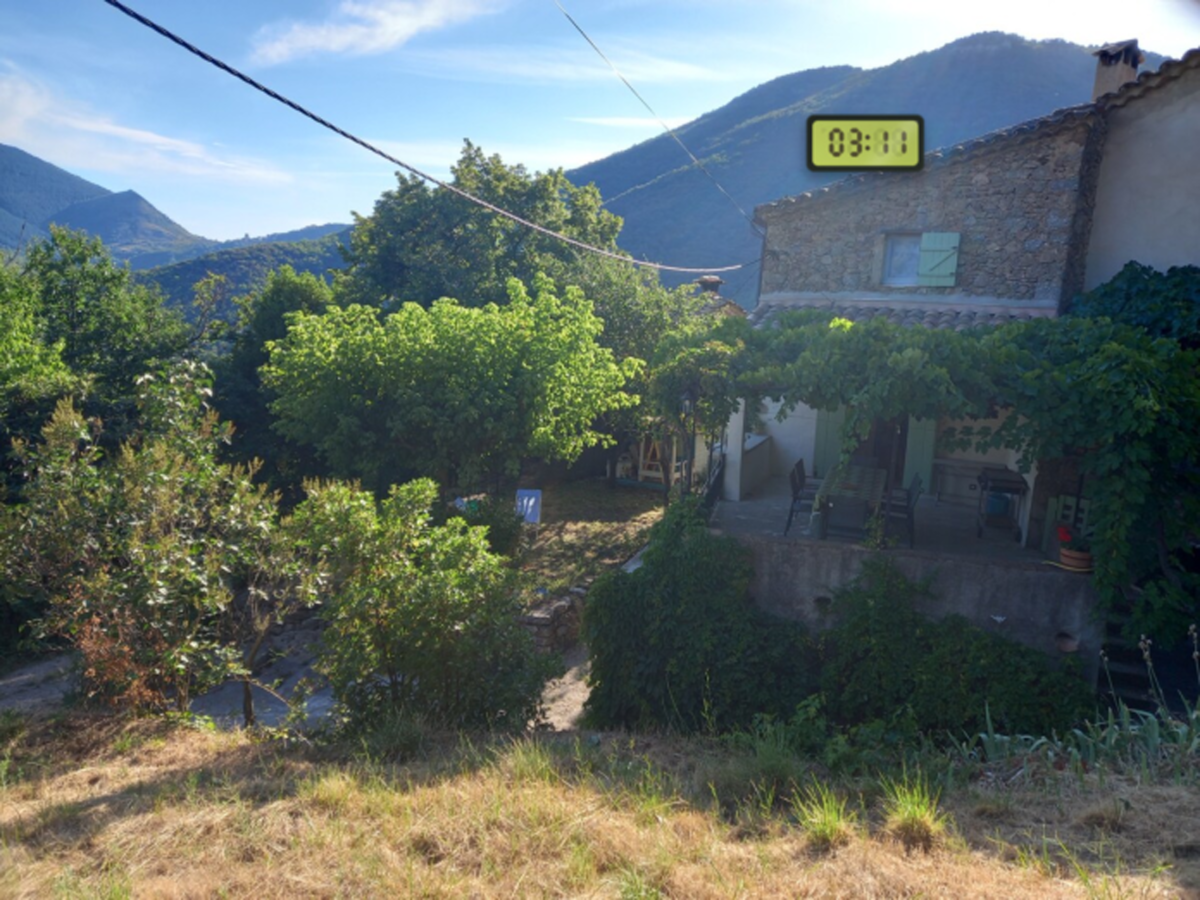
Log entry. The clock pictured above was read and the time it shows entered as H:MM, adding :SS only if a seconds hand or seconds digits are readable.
3:11
